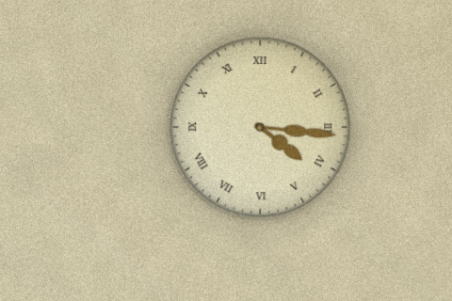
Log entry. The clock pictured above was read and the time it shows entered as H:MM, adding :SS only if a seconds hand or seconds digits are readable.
4:16
